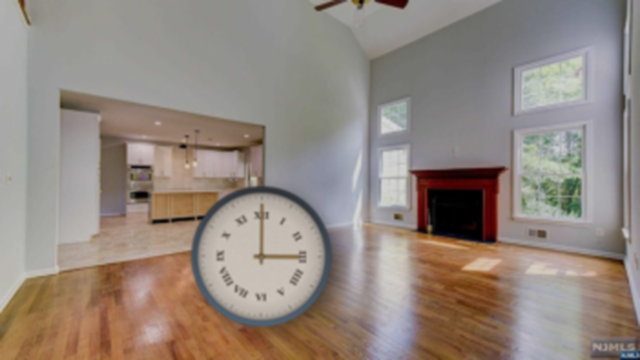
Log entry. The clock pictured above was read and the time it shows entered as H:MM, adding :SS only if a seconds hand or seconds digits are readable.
3:00
